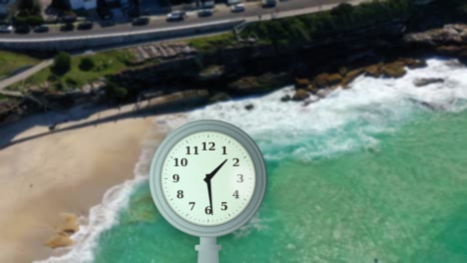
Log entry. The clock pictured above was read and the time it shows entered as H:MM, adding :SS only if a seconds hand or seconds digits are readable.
1:29
